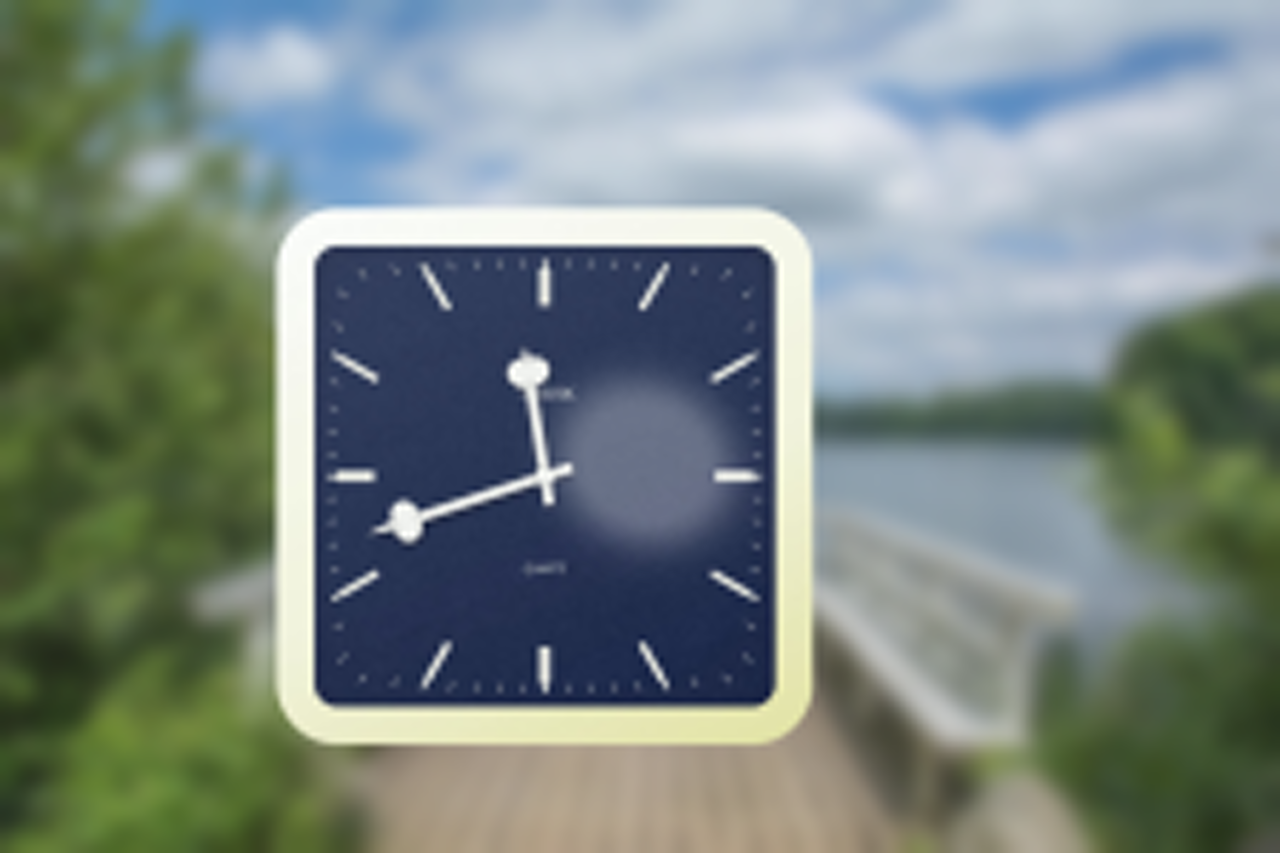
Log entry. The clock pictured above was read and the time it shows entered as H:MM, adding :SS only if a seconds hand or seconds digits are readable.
11:42
